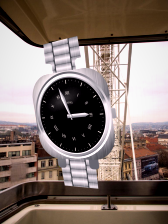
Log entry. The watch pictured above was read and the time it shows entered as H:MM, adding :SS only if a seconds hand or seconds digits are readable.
2:57
